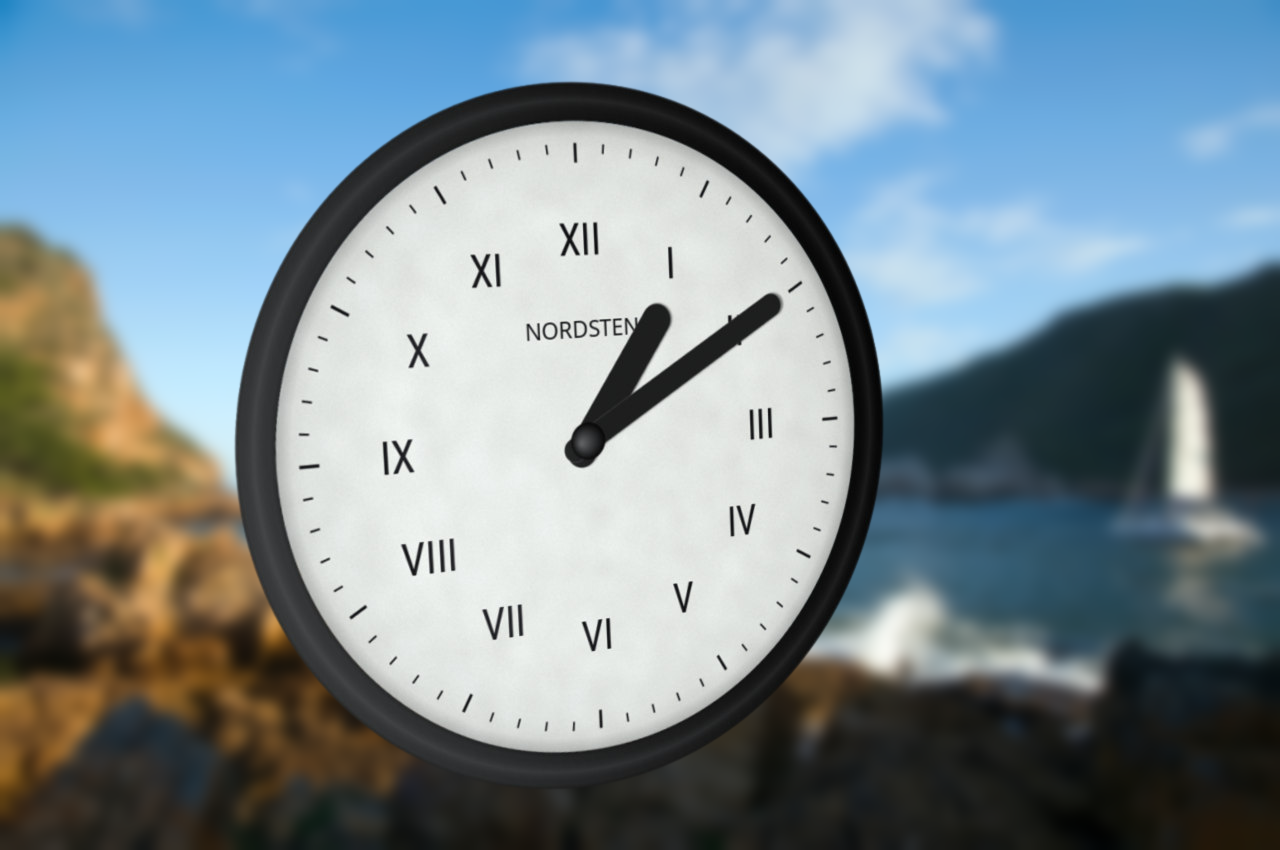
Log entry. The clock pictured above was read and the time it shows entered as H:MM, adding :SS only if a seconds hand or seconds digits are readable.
1:10
